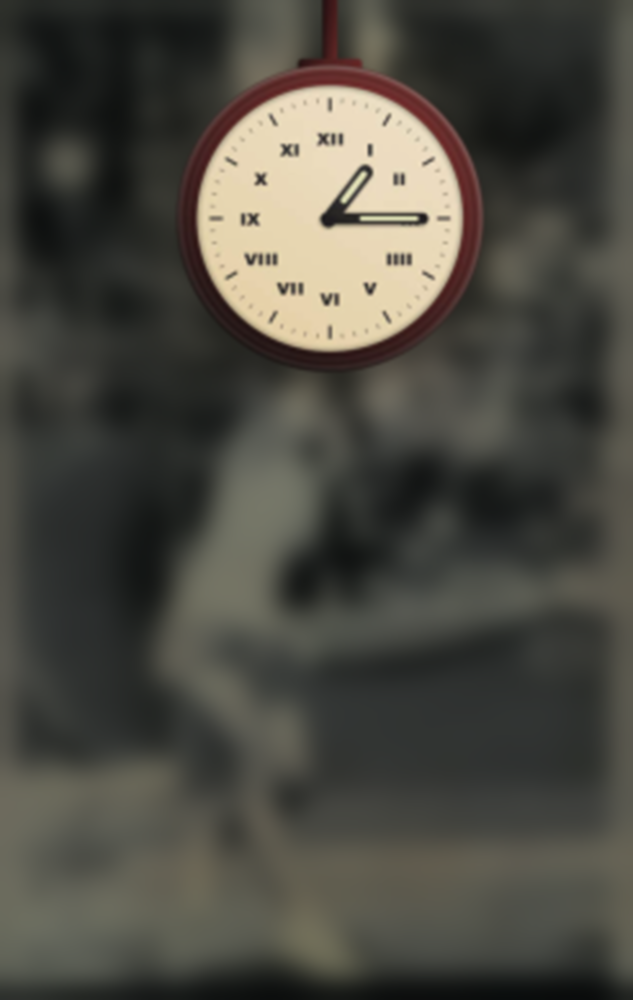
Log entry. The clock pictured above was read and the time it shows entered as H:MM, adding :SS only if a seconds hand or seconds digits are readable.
1:15
